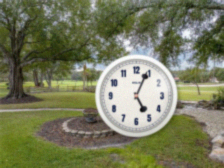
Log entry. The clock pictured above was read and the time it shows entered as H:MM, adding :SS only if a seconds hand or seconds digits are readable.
5:04
